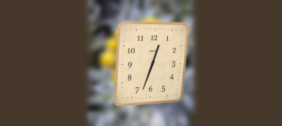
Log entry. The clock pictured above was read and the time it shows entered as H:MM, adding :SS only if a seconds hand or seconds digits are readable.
12:33
